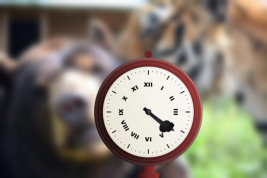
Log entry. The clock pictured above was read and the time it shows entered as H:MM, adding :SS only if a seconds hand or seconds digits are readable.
4:21
